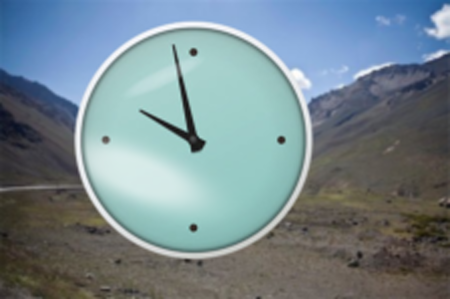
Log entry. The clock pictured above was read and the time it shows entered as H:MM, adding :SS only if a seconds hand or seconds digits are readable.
9:58
